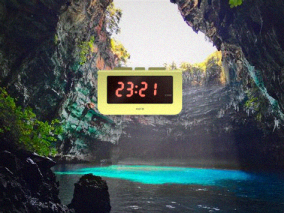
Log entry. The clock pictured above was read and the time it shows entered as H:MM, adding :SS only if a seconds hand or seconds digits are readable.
23:21
